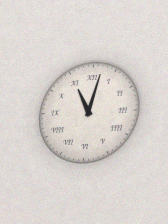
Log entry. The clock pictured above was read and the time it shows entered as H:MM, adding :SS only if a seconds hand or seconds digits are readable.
11:02
